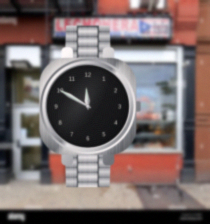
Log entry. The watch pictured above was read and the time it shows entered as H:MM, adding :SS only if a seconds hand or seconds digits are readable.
11:50
